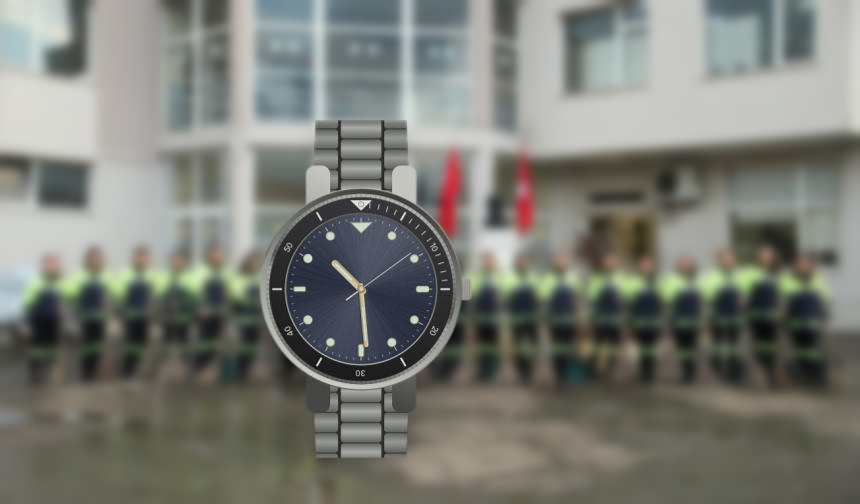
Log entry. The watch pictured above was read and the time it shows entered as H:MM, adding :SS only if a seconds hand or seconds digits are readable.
10:29:09
